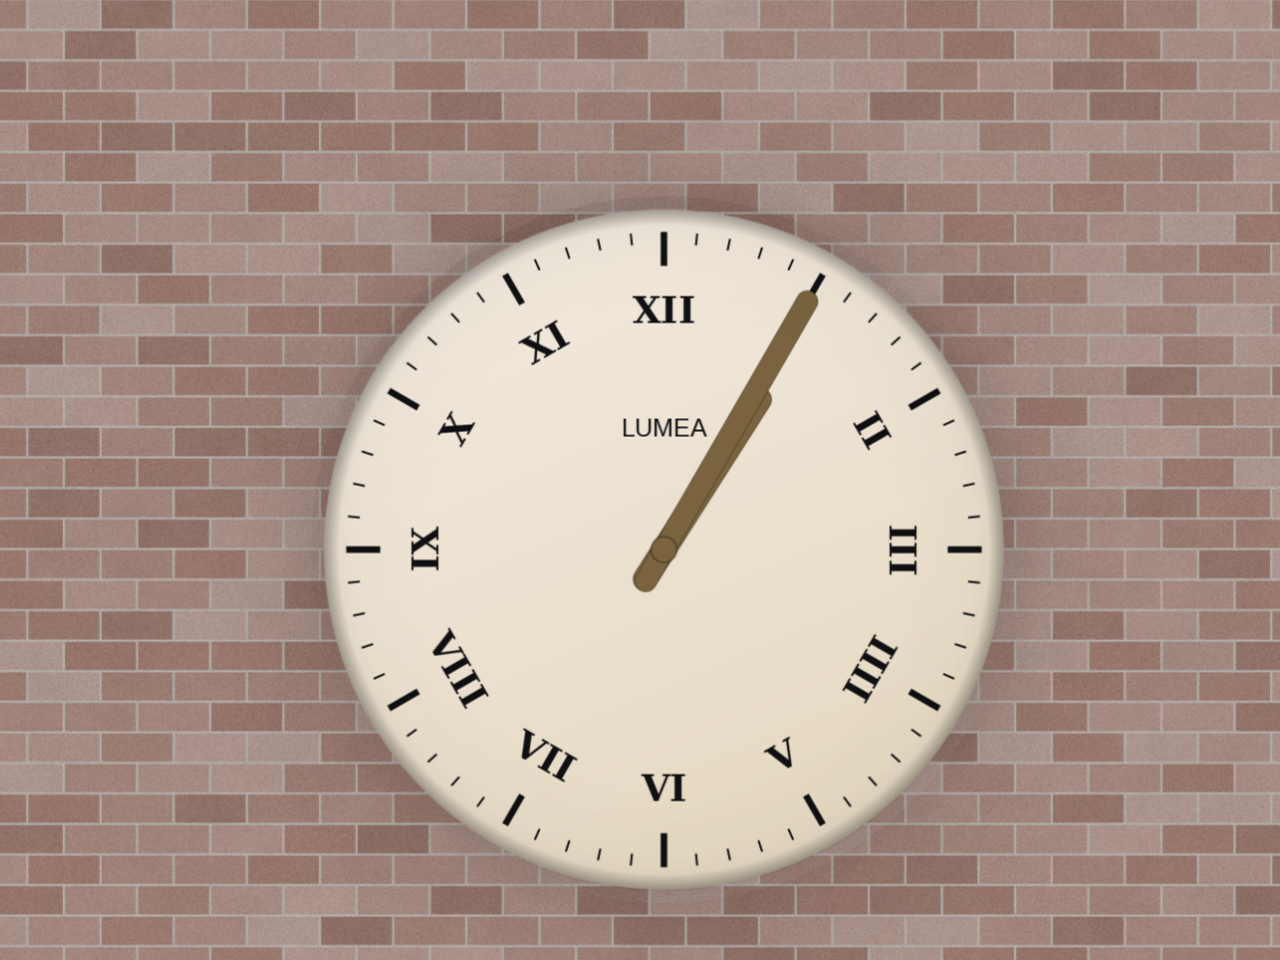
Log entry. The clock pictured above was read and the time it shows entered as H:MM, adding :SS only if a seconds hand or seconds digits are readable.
1:05
